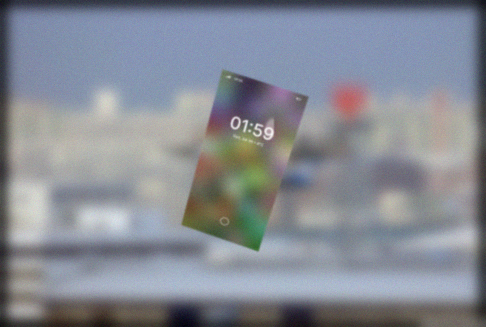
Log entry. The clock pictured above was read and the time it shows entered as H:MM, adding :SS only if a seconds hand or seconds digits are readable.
1:59
